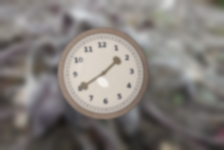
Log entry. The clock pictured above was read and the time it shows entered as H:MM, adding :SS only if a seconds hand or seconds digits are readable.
1:40
